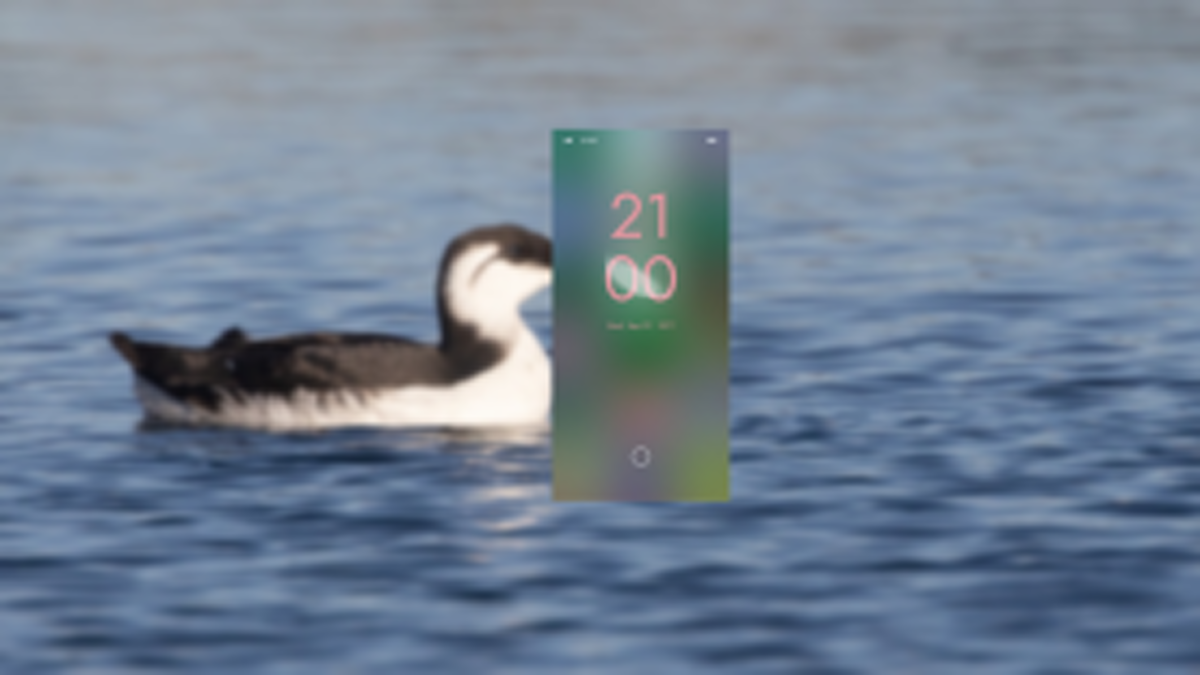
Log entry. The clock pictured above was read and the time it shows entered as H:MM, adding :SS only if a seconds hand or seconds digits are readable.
21:00
